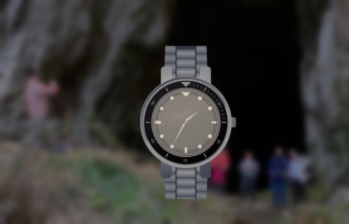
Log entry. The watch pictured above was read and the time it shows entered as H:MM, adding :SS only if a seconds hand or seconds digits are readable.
1:35
